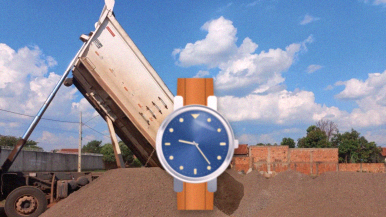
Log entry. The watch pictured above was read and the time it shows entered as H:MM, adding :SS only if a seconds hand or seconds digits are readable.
9:24
